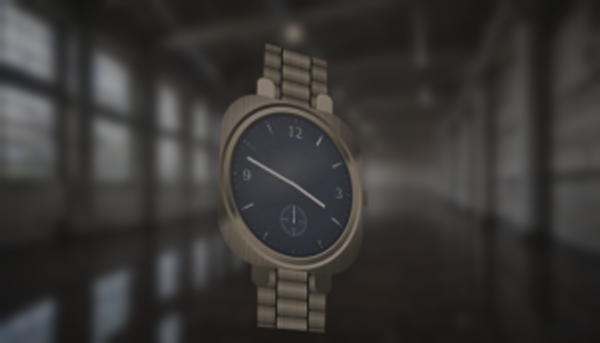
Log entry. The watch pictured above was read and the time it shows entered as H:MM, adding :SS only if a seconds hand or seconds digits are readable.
3:48
